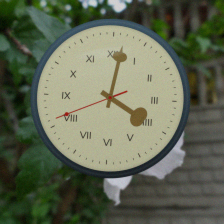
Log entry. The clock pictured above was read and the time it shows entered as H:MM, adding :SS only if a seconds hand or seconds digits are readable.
4:01:41
